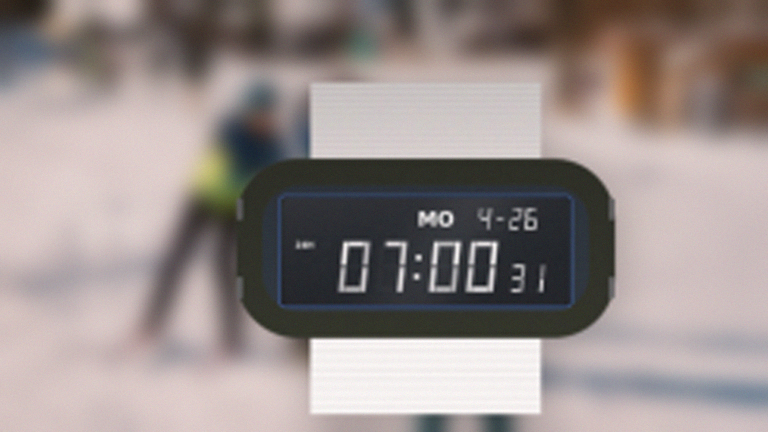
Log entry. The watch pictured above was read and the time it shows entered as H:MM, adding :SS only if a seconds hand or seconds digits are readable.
7:00:31
